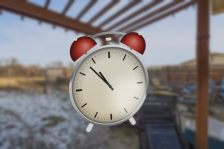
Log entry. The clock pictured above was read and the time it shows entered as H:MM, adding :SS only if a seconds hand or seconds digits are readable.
10:53
